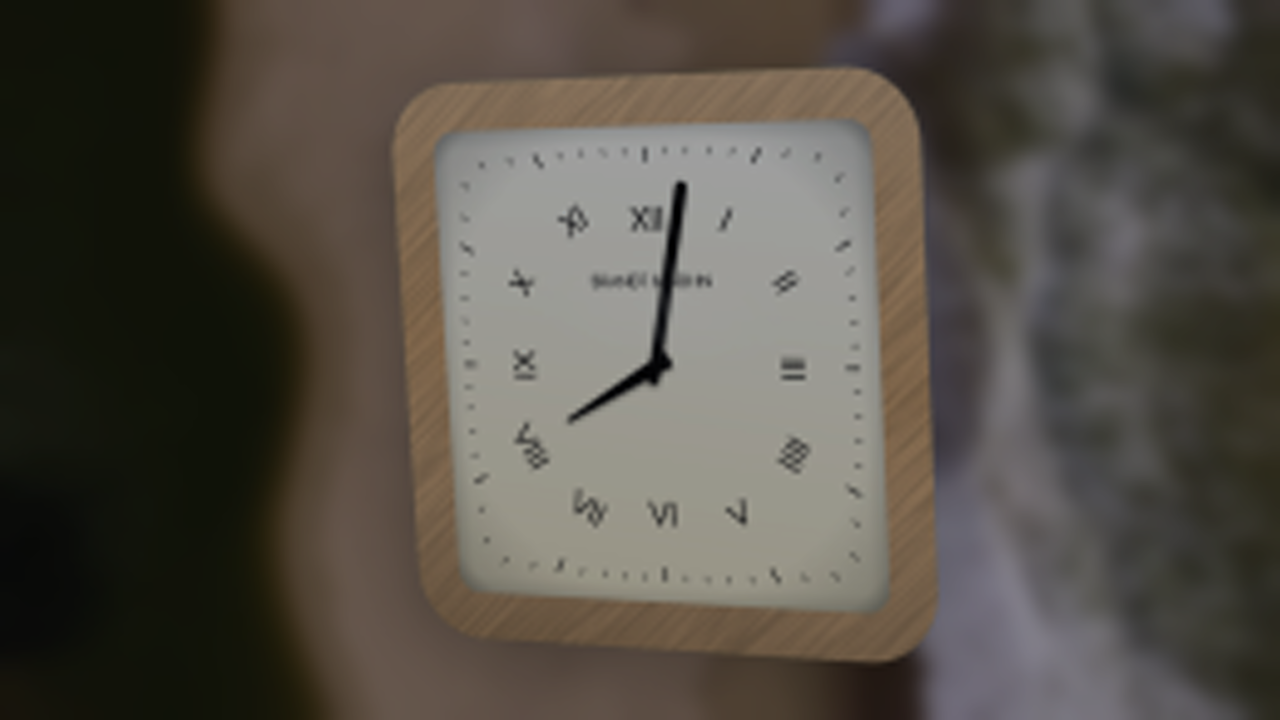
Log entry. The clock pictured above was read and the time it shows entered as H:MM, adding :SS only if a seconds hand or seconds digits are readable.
8:02
